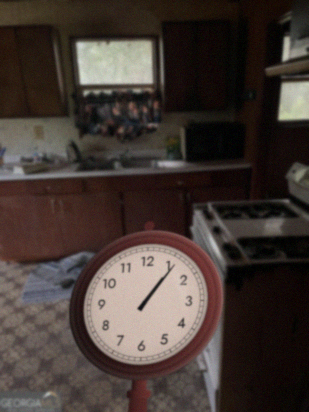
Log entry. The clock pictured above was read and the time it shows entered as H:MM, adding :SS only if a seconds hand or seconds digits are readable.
1:06
